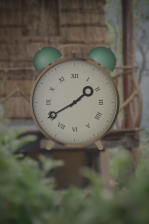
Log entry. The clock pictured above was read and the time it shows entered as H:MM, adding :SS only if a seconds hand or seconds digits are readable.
1:40
